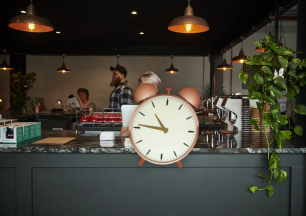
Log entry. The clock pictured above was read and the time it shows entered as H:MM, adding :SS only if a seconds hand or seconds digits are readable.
10:46
